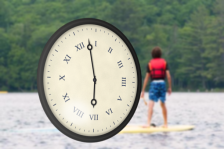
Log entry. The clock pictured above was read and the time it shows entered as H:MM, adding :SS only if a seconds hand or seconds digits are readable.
7:03
